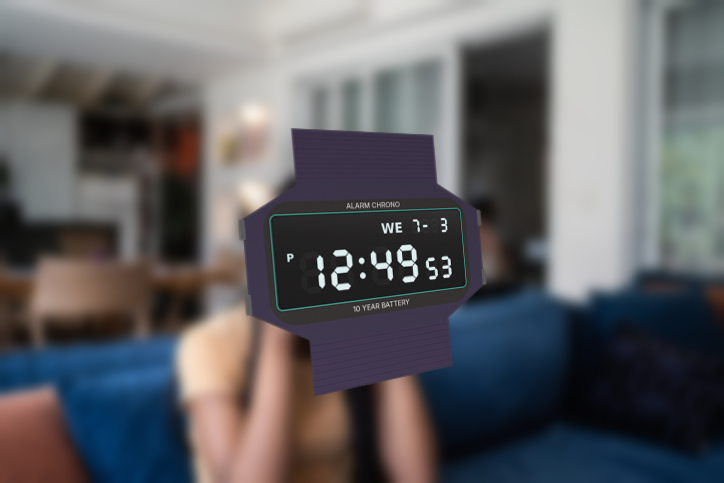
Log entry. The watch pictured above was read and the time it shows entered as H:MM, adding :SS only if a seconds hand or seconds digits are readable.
12:49:53
